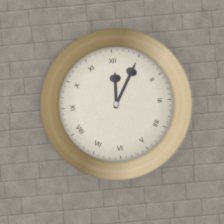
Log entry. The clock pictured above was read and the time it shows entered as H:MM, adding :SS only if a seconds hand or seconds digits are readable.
12:05
